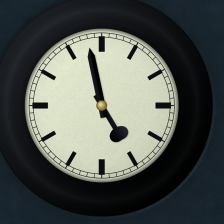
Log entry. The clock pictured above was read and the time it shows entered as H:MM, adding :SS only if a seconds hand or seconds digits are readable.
4:58
